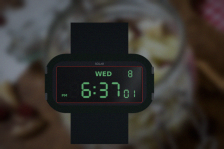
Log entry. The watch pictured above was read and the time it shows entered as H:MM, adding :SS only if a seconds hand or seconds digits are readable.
6:37:01
